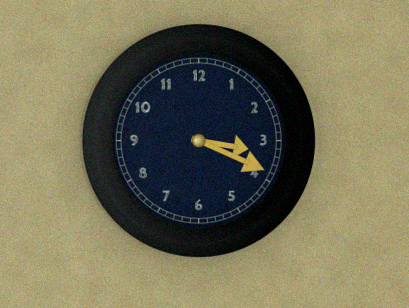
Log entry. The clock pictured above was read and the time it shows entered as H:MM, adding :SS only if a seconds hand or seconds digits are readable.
3:19
